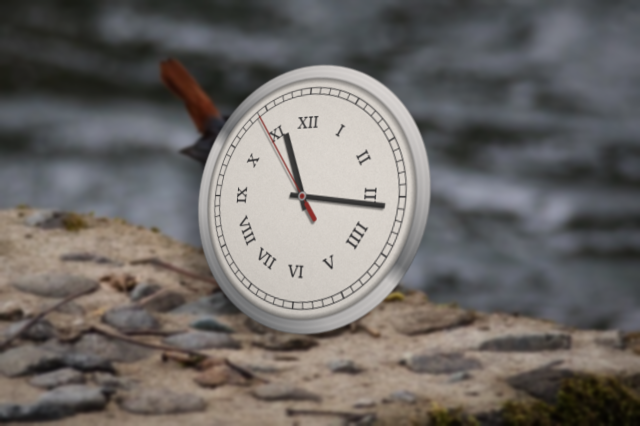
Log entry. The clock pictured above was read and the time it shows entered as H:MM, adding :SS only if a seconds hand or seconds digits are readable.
11:15:54
